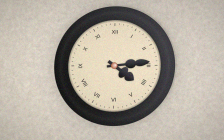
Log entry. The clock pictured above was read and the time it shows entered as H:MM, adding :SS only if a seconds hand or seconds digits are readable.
4:14
